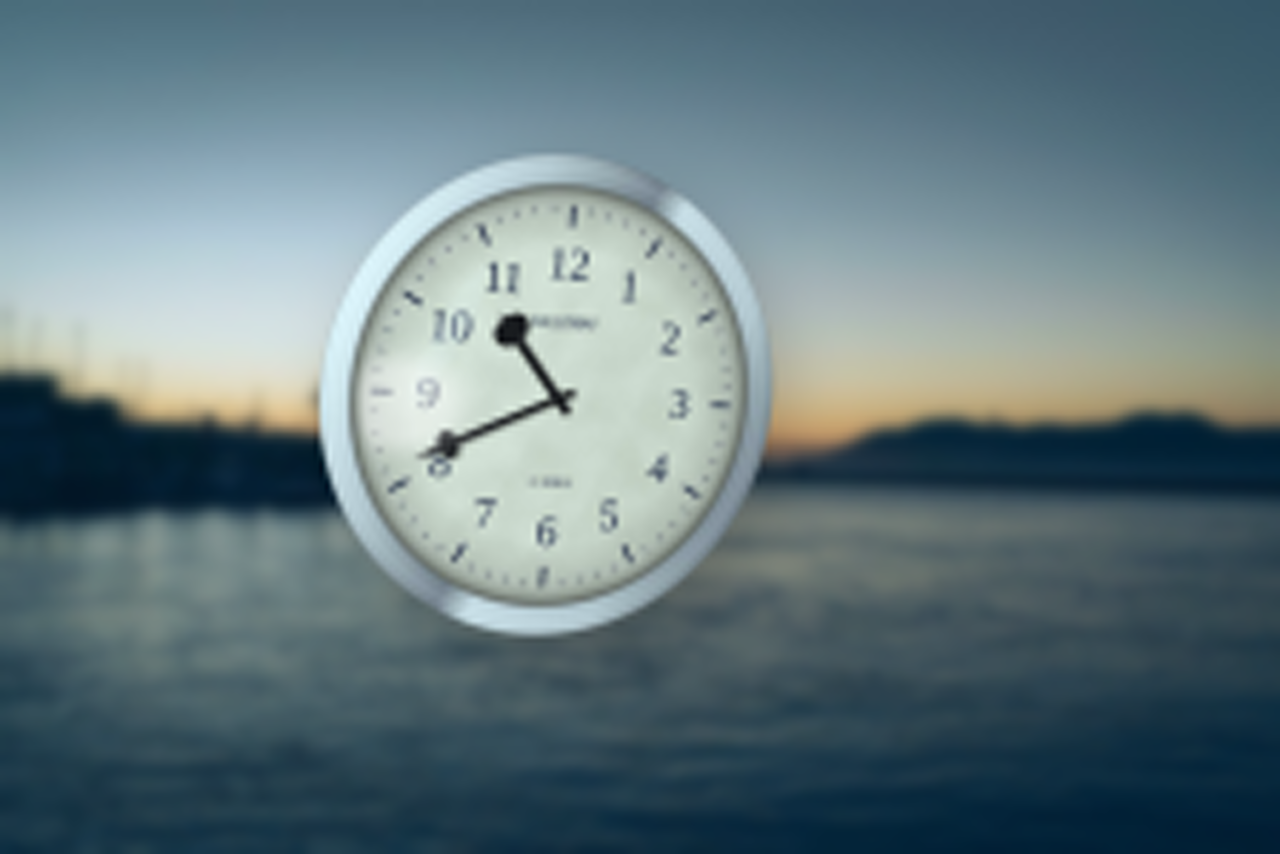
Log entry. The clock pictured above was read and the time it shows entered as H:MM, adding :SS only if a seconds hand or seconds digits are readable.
10:41
